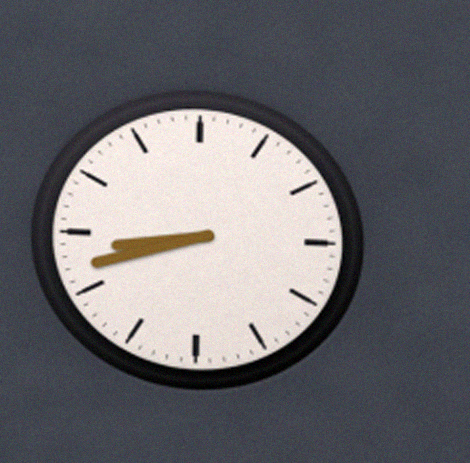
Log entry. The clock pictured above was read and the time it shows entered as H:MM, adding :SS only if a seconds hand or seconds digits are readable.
8:42
